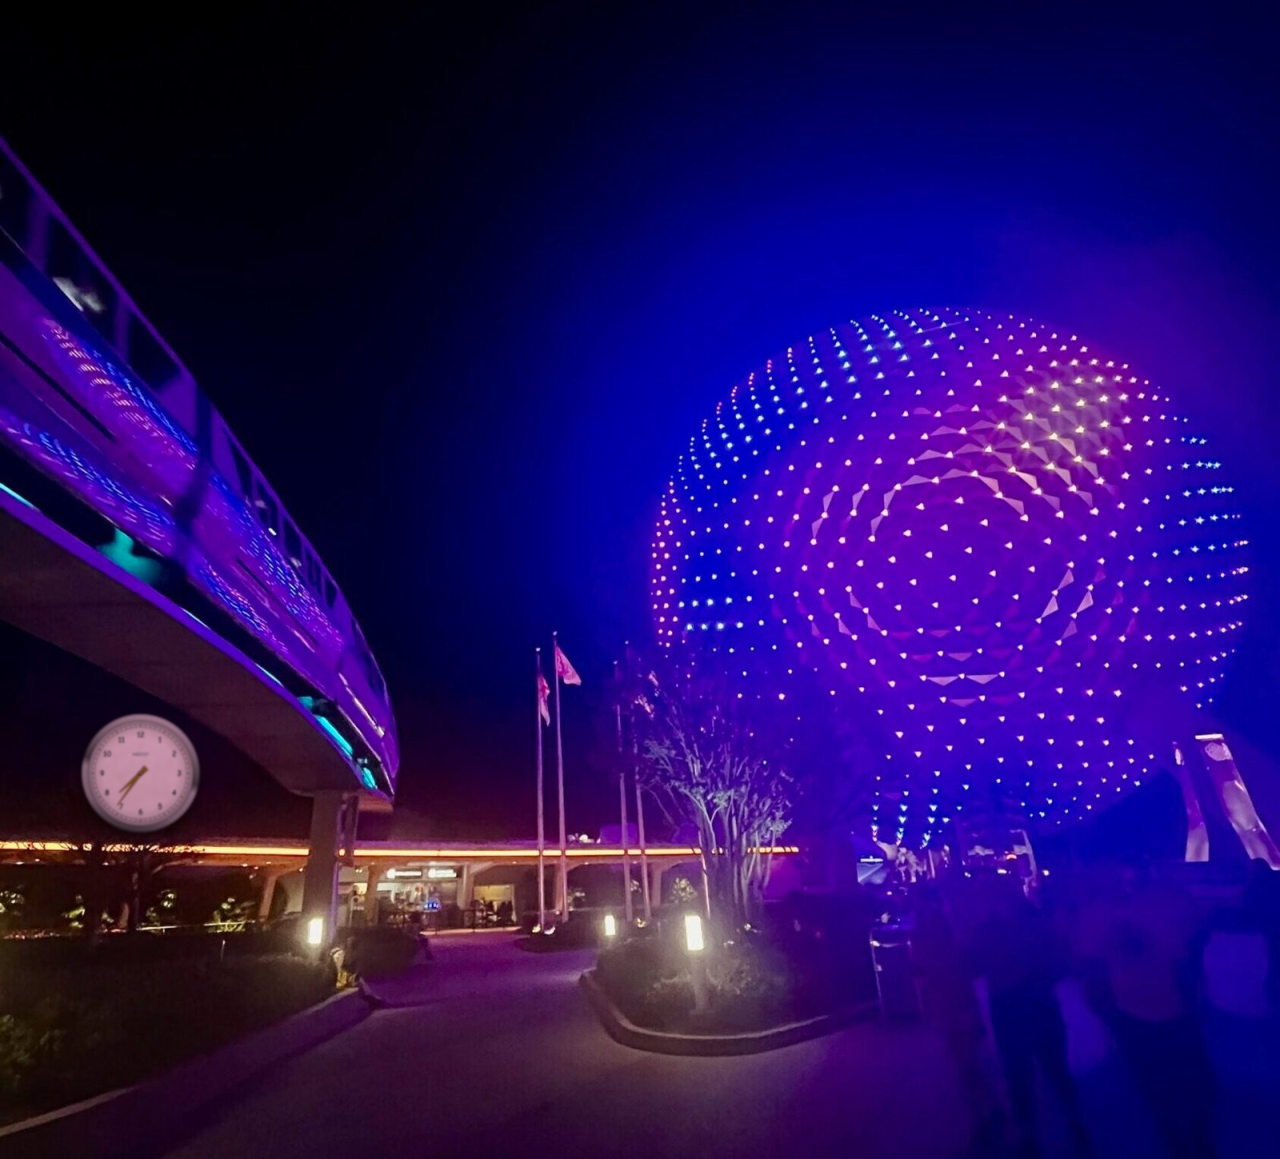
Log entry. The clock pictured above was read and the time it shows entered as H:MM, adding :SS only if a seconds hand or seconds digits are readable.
7:36
